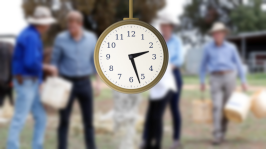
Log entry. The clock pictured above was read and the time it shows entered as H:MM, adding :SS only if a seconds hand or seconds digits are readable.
2:27
